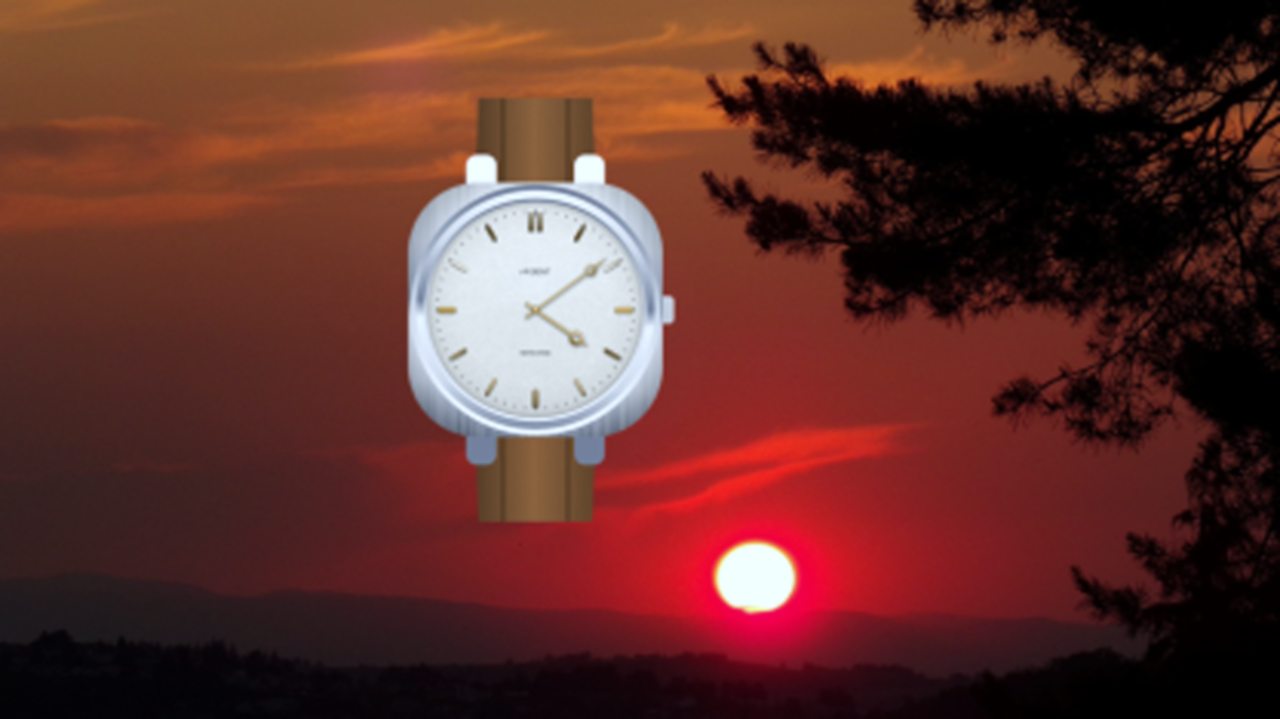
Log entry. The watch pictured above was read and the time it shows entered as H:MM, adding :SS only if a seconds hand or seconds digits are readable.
4:09
